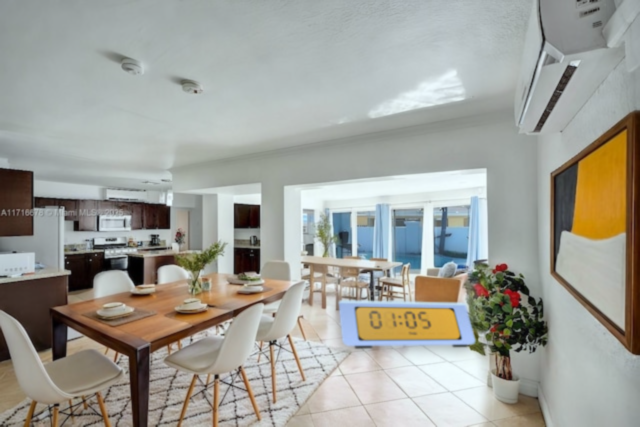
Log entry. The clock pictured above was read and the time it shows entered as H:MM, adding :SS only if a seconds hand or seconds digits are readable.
1:05
